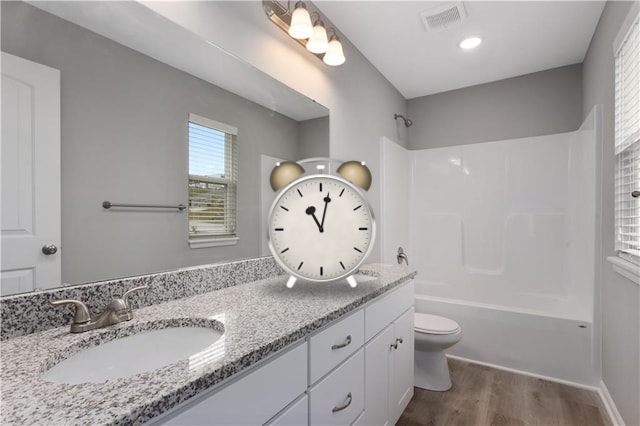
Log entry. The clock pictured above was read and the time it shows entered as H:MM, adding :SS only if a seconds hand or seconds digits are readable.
11:02
